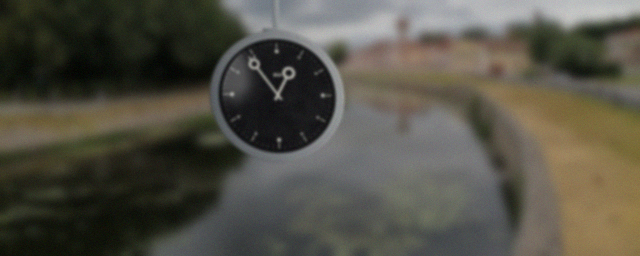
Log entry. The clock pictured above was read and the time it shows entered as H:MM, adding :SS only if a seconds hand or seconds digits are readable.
12:54
